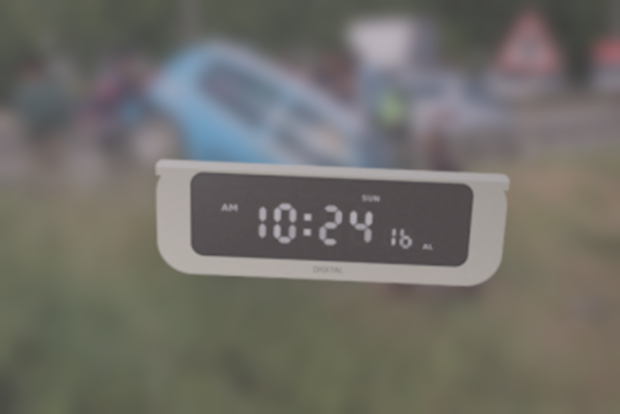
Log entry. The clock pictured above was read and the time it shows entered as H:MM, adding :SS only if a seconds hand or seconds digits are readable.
10:24:16
